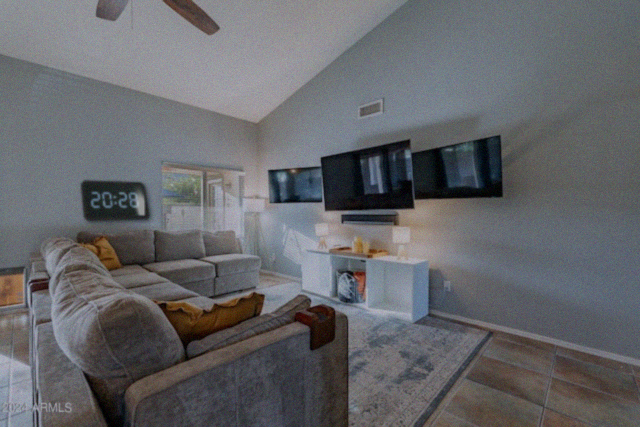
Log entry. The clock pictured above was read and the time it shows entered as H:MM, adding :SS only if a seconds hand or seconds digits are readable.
20:28
